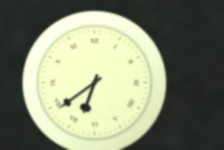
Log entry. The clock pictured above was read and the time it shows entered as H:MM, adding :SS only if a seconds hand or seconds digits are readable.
6:39
